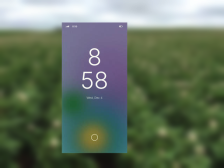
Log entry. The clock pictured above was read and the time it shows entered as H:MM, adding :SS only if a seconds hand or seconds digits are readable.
8:58
